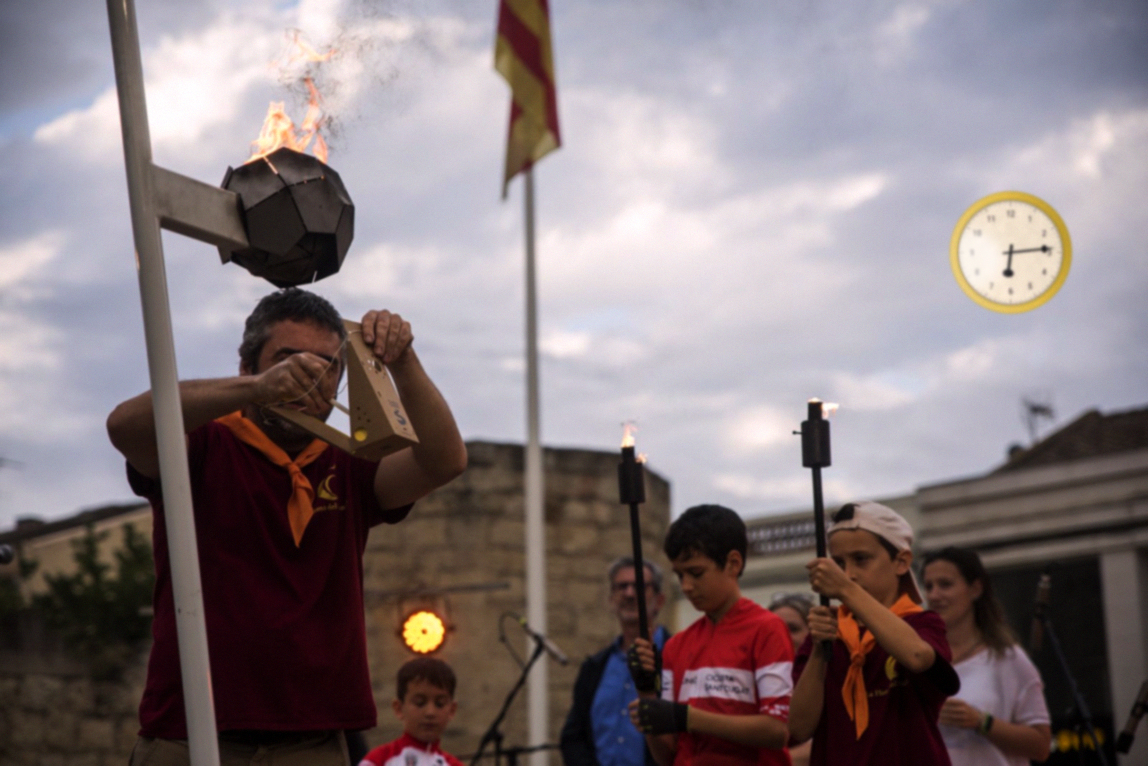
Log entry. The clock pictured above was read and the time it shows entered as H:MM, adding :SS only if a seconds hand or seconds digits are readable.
6:14
